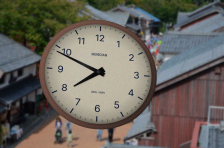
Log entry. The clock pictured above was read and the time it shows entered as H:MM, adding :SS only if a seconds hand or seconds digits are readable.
7:49
